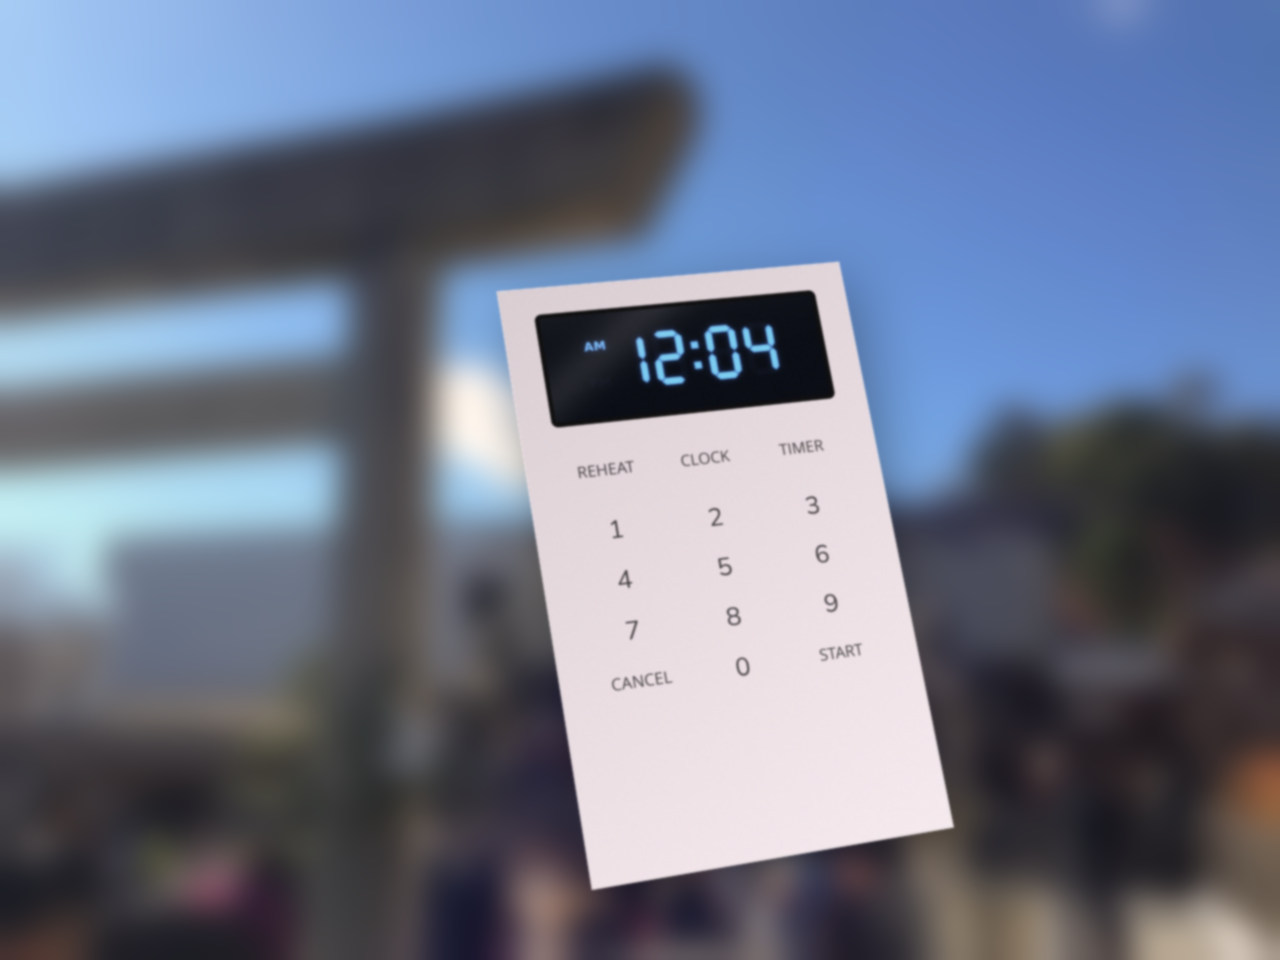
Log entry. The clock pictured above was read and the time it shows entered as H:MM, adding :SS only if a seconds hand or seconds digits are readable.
12:04
